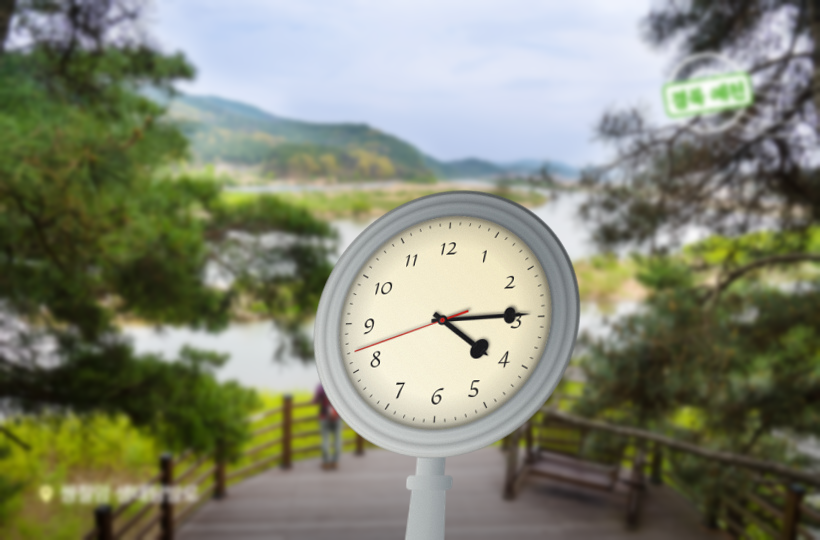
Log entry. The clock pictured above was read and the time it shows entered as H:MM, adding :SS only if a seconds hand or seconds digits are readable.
4:14:42
